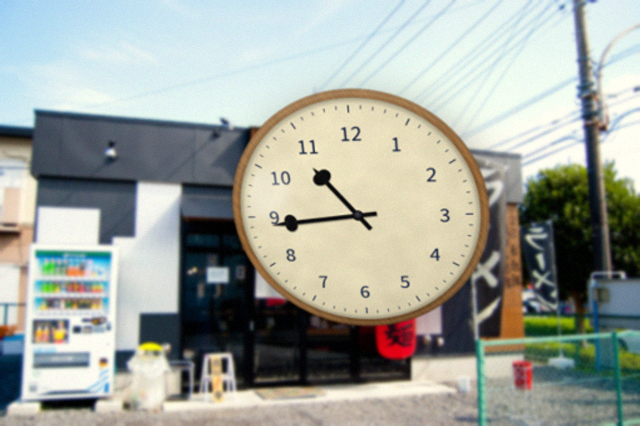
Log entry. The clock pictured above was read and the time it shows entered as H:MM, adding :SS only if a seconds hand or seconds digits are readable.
10:44
